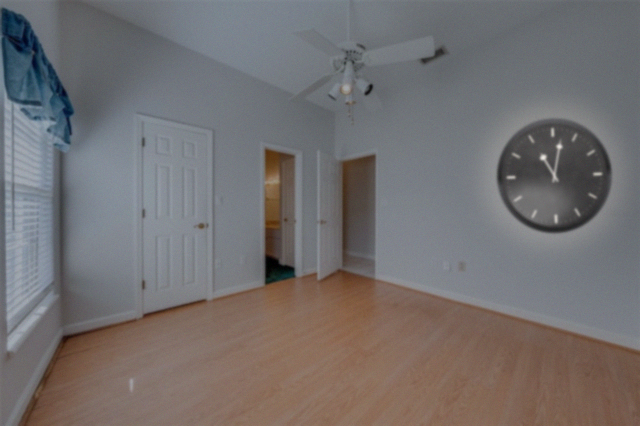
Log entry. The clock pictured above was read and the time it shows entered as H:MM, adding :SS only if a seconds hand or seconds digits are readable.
11:02
